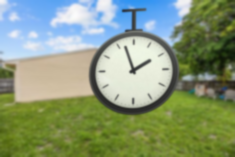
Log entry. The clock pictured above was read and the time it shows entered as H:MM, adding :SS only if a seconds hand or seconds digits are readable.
1:57
